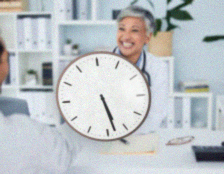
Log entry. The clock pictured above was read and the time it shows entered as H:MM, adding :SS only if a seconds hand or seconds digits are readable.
5:28
